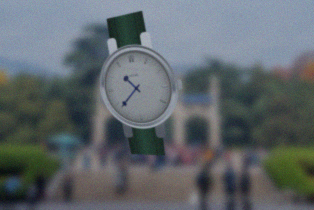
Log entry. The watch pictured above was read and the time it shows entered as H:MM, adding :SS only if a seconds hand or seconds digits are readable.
10:38
